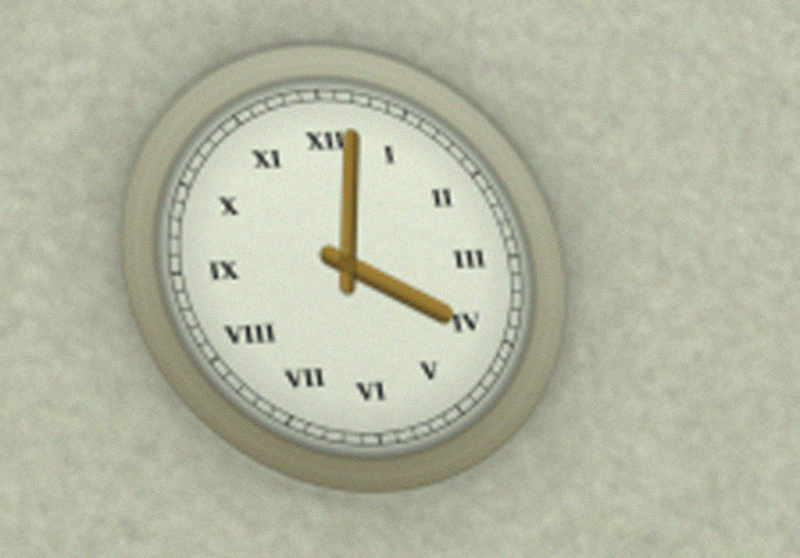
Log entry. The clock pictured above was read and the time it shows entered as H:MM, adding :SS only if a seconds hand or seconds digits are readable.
4:02
